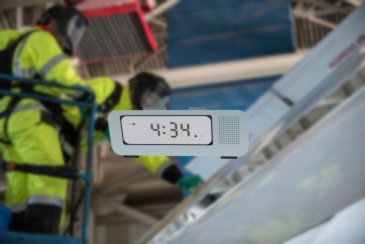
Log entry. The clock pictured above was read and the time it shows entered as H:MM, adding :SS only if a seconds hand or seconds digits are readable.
4:34
